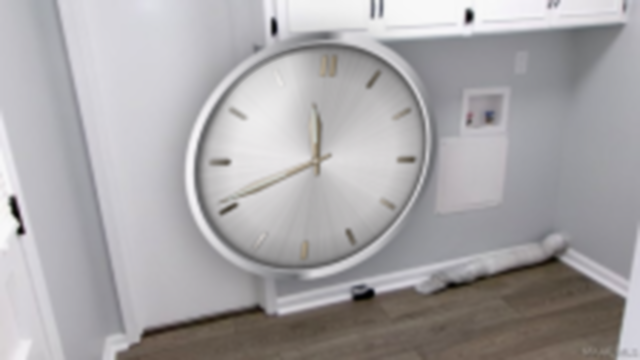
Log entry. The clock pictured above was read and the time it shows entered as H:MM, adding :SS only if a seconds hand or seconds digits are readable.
11:41
